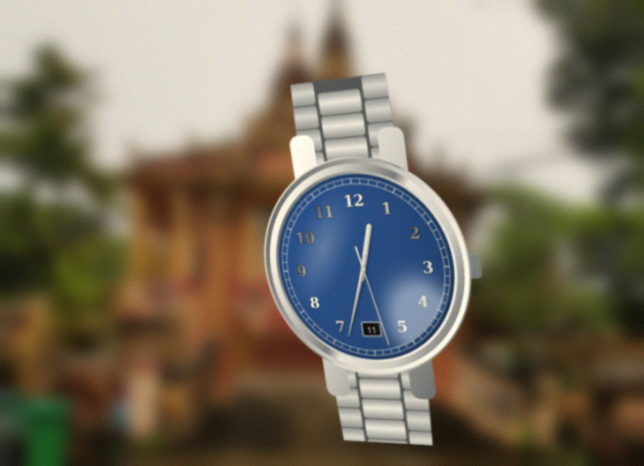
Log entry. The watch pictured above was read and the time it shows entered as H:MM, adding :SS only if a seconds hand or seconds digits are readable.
12:33:28
